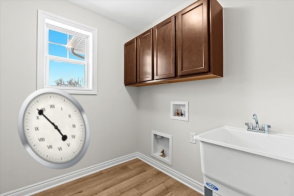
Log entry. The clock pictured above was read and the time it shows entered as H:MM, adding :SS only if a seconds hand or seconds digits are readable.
4:53
